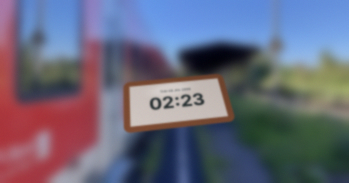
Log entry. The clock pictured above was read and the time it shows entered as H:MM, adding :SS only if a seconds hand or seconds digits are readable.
2:23
